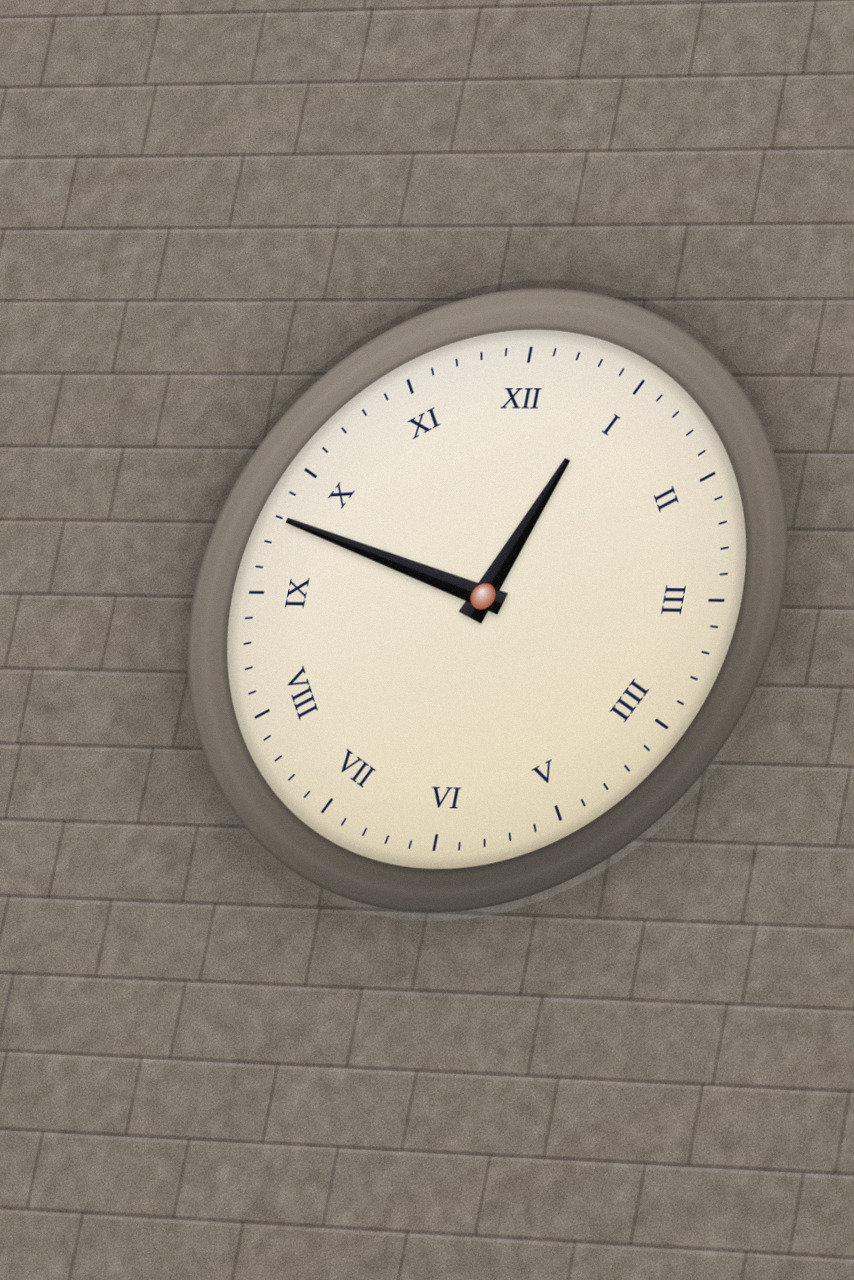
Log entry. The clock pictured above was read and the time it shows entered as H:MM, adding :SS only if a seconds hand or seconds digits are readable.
12:48
